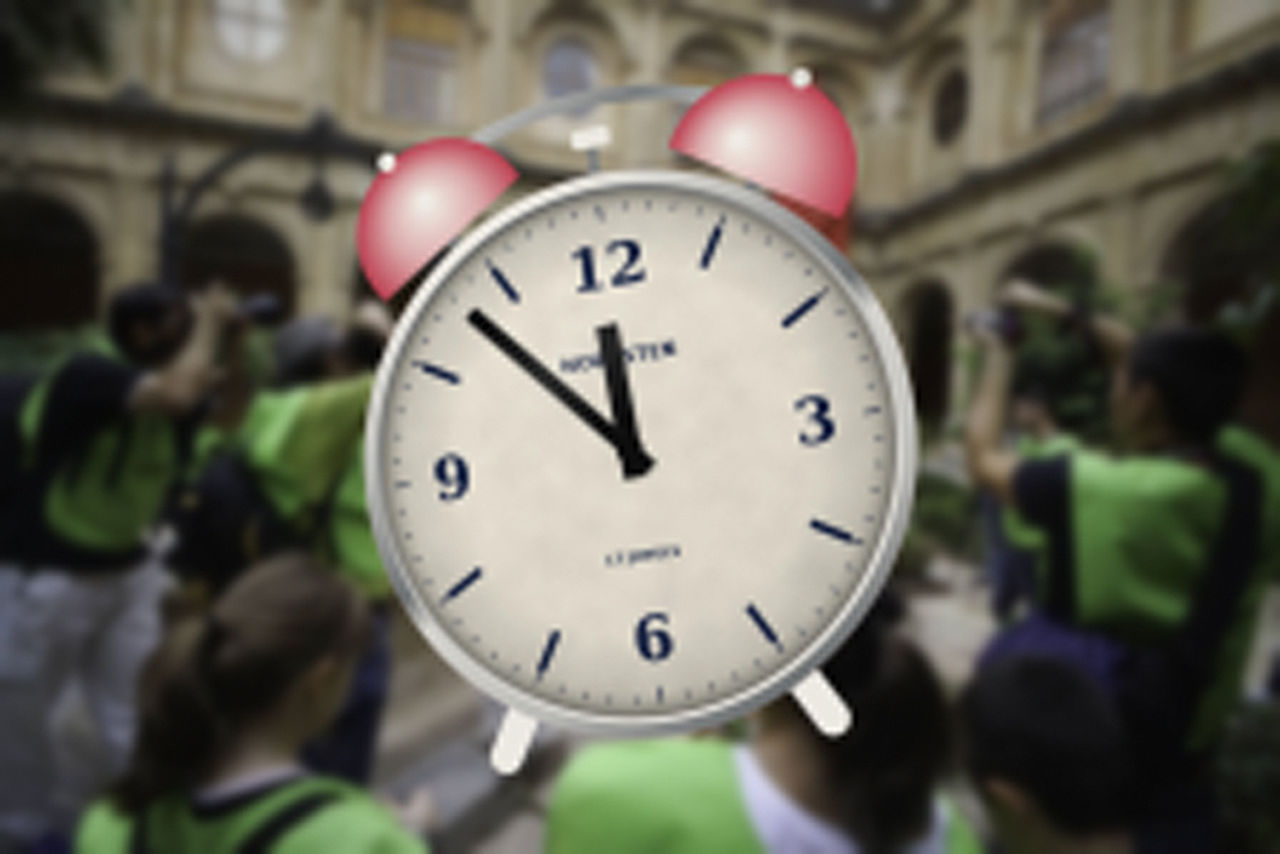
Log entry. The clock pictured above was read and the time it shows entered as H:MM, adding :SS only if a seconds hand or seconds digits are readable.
11:53
